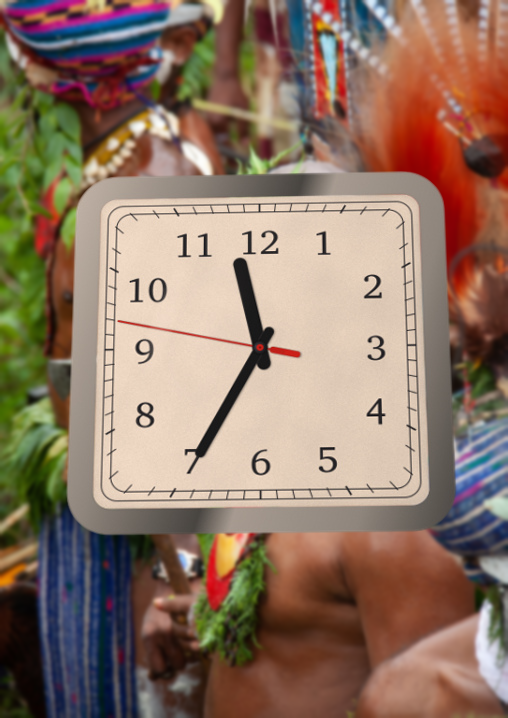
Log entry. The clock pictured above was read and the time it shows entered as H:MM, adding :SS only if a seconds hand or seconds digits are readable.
11:34:47
